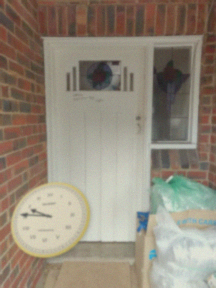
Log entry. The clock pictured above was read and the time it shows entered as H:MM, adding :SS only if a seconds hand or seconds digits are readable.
9:46
